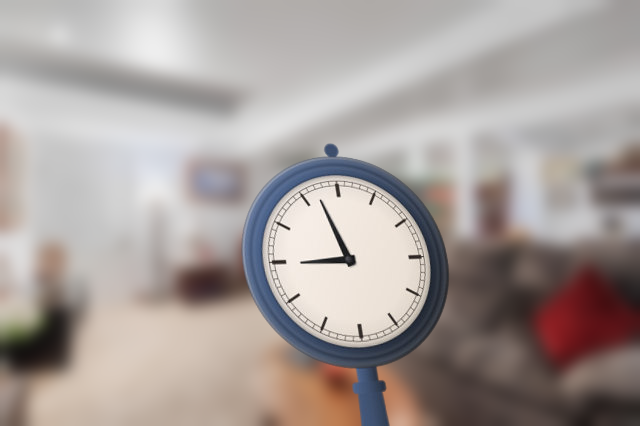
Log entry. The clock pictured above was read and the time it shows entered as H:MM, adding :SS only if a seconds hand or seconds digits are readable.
8:57
